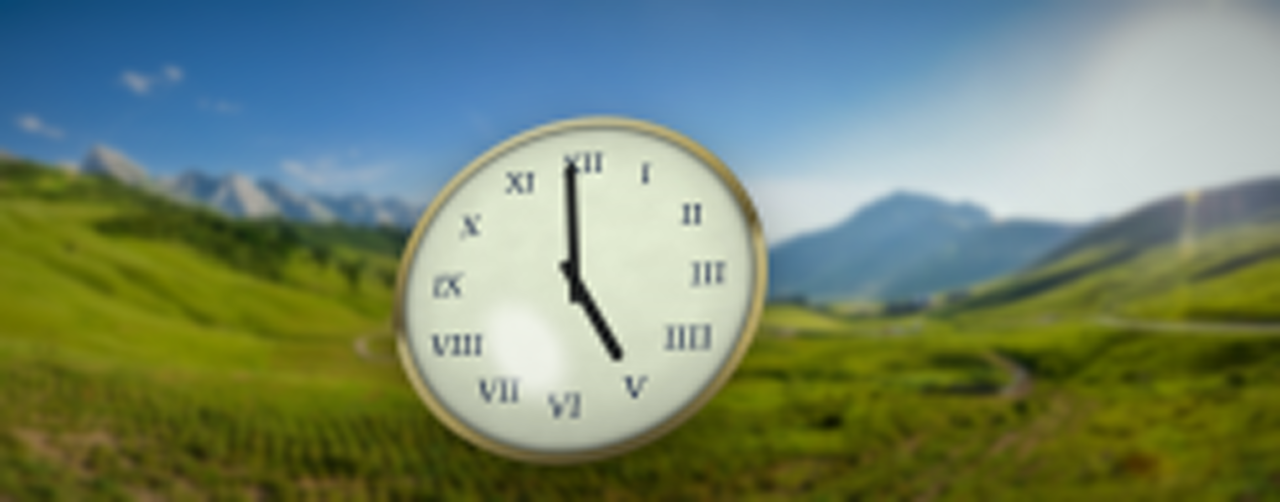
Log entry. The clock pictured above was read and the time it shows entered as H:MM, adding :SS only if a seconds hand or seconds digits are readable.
4:59
